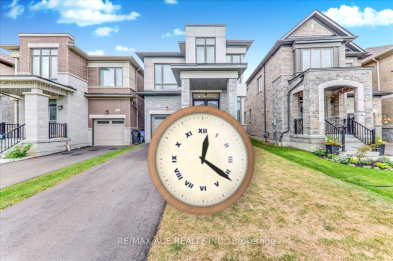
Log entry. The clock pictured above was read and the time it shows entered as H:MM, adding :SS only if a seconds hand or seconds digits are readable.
12:21
